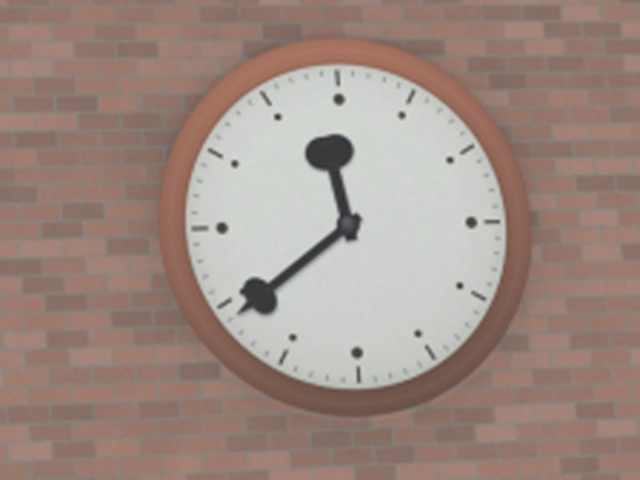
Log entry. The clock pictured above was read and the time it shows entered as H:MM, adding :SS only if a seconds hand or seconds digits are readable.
11:39
